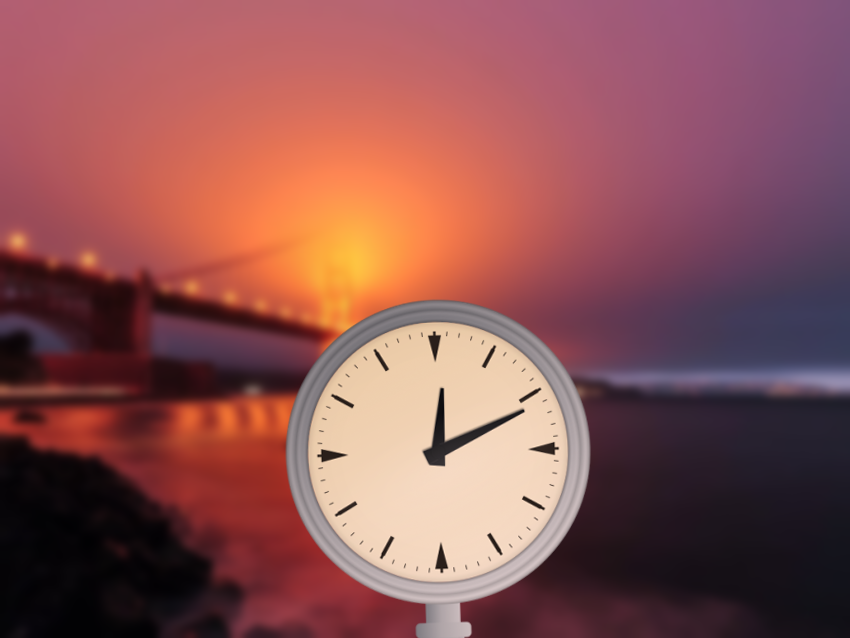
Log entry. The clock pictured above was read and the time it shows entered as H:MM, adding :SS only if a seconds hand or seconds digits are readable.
12:11
